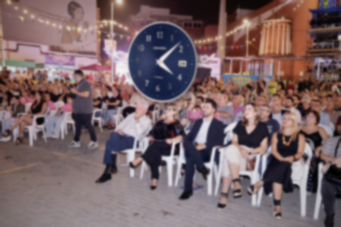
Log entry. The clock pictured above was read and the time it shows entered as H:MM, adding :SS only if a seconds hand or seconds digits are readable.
4:08
